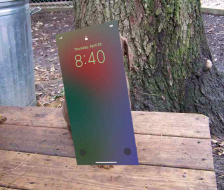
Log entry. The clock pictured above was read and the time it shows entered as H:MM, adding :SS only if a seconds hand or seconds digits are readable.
8:40
